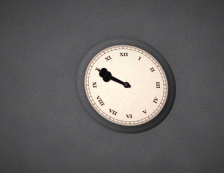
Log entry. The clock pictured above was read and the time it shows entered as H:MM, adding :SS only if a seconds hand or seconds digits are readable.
9:50
